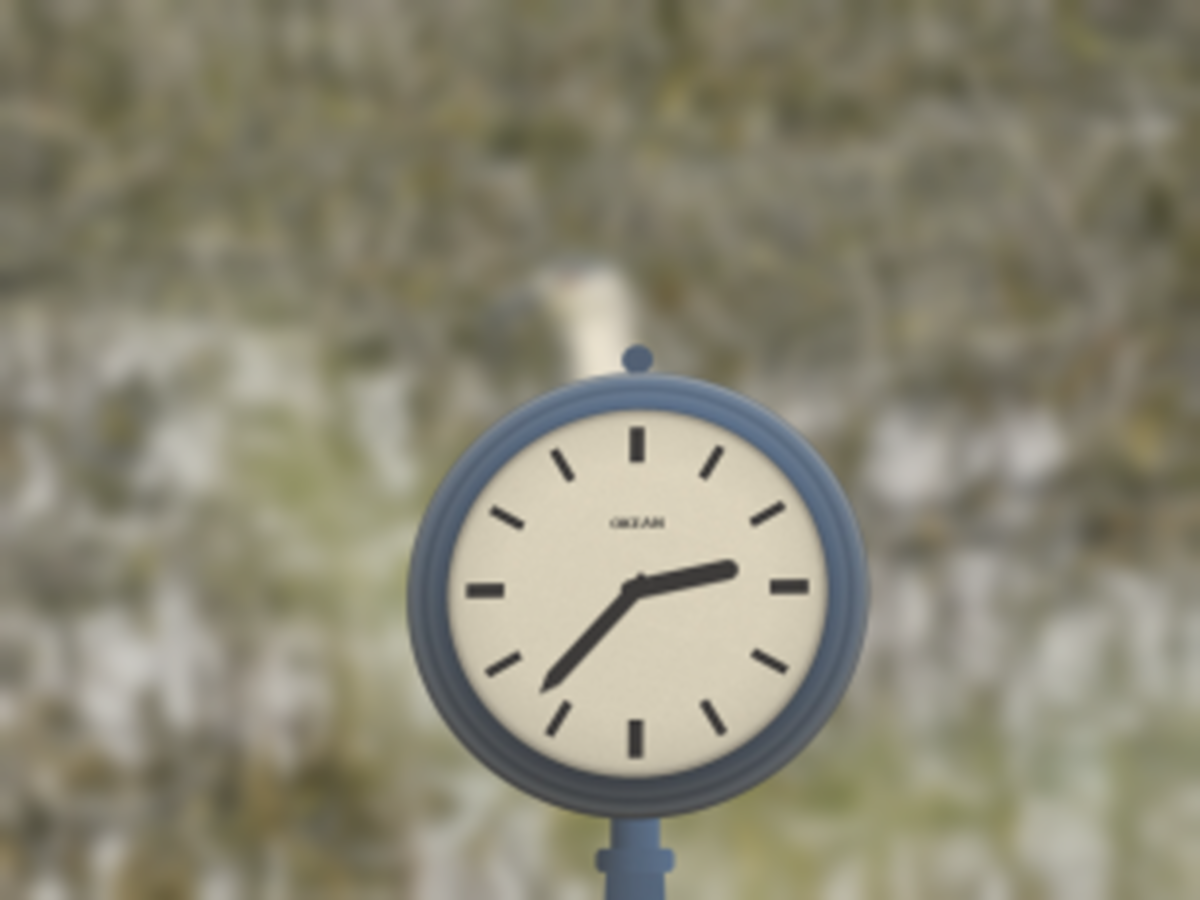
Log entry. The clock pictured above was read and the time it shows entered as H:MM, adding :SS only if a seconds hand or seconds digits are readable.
2:37
